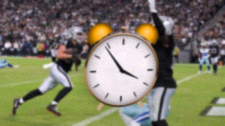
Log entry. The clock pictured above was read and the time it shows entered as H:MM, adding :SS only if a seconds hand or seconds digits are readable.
3:54
